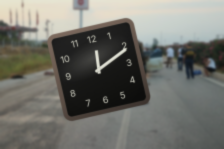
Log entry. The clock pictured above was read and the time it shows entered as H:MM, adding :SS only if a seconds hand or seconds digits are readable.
12:11
